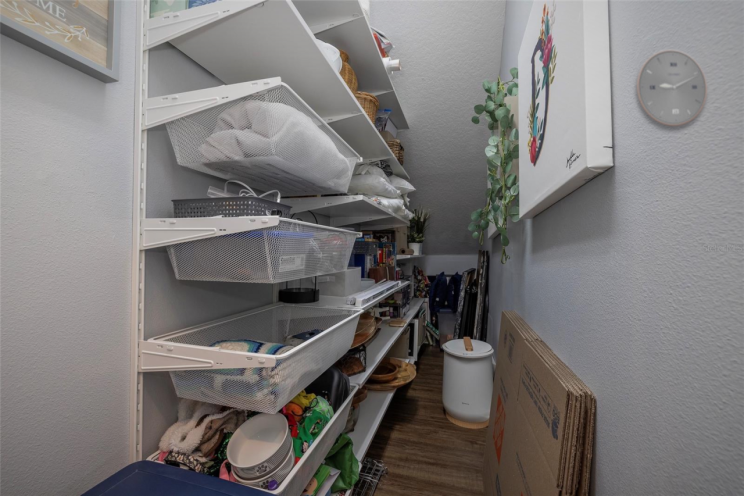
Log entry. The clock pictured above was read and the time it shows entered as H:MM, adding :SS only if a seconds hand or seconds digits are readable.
9:11
